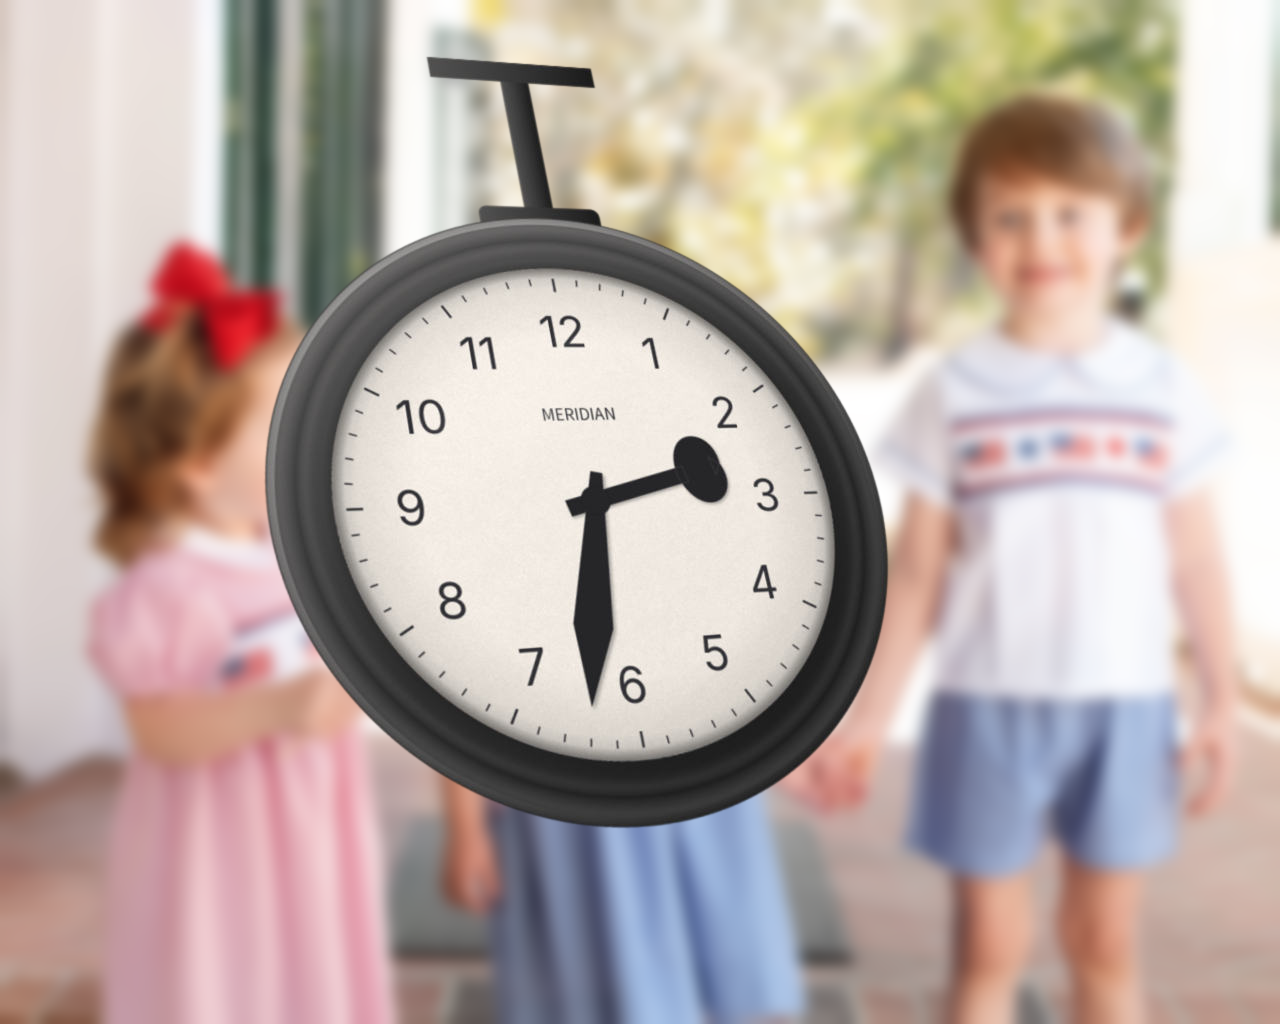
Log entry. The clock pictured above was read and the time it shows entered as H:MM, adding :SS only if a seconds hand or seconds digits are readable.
2:32
